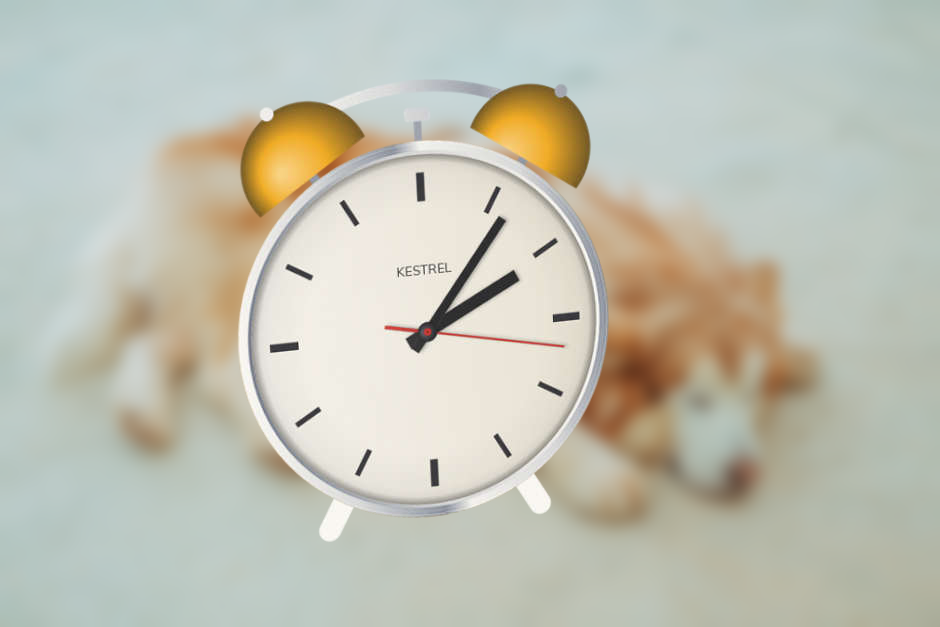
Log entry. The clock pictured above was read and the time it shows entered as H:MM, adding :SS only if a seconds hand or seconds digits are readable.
2:06:17
